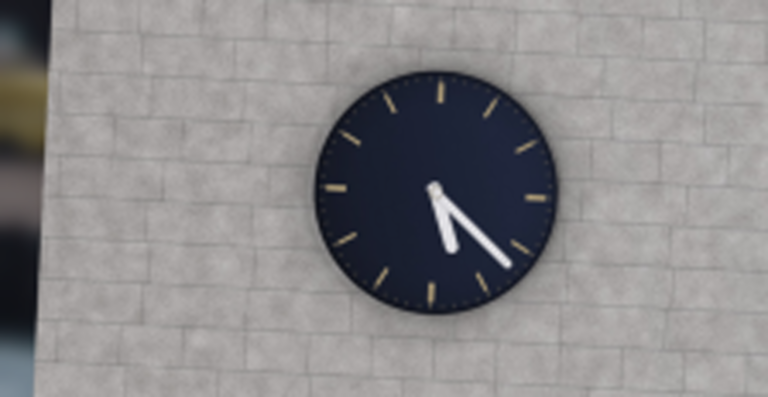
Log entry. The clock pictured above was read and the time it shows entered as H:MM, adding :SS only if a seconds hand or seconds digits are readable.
5:22
